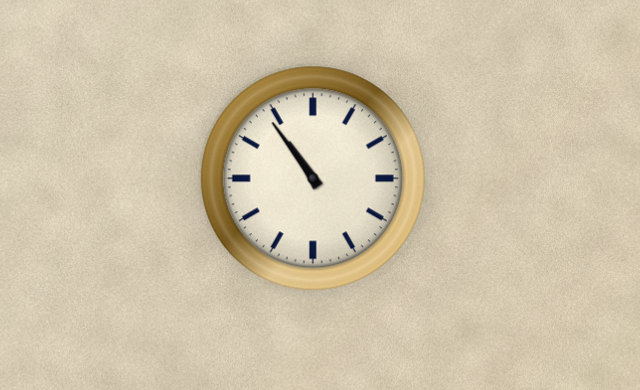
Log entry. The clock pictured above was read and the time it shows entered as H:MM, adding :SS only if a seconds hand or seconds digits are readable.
10:54
